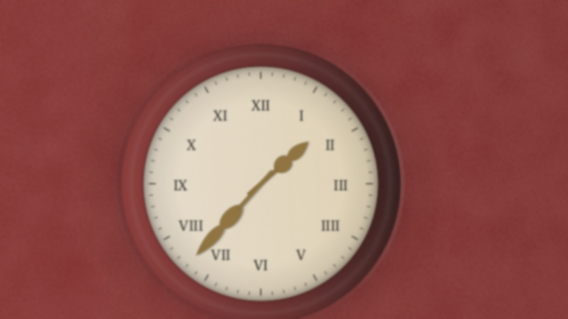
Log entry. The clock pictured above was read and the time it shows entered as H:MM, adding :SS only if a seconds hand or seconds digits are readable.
1:37
